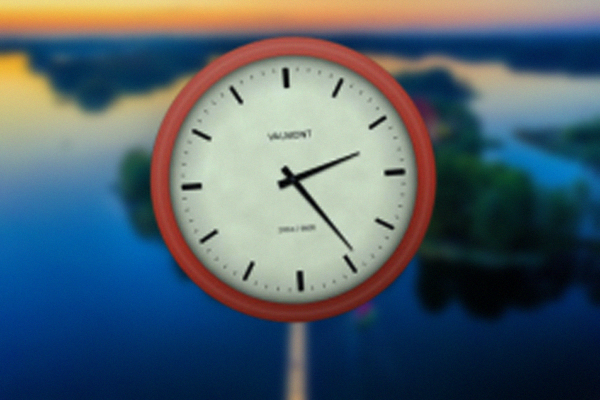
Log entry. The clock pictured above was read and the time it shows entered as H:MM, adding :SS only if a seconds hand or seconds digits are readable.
2:24
